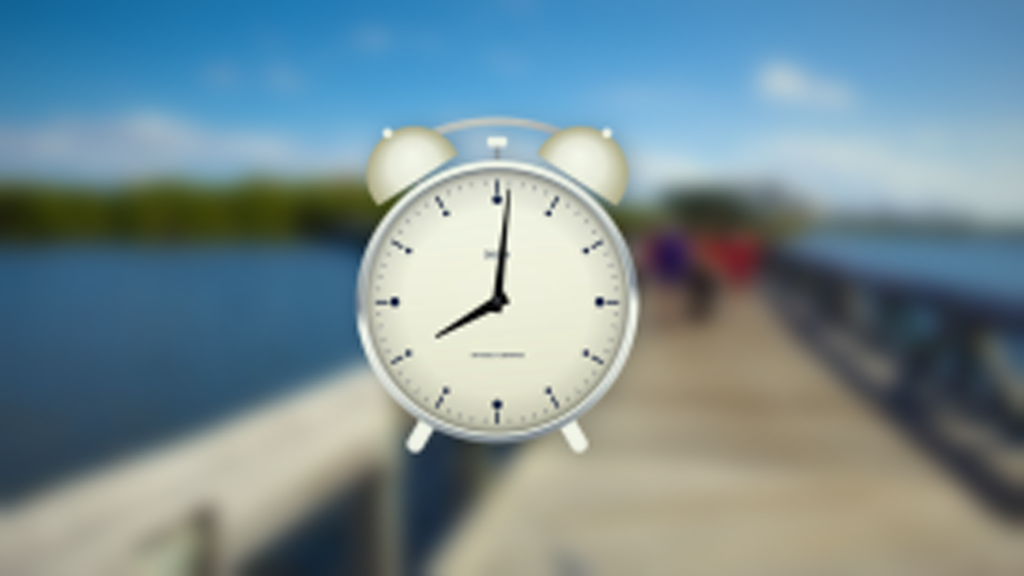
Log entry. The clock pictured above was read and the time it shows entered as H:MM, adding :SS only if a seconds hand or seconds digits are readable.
8:01
